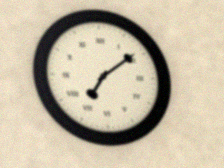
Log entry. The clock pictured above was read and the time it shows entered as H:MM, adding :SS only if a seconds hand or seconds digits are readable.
7:09
